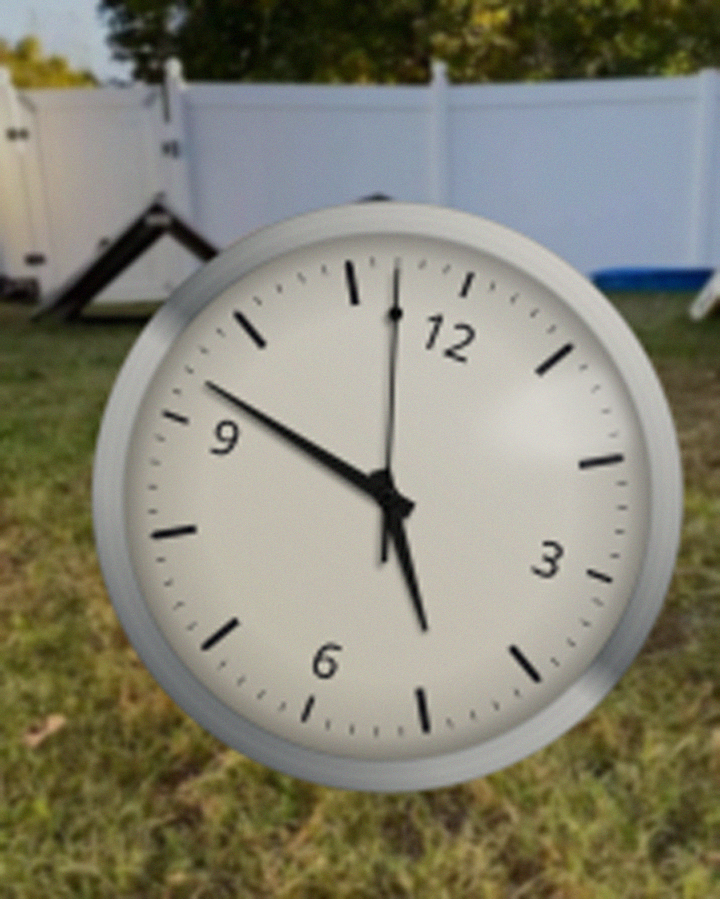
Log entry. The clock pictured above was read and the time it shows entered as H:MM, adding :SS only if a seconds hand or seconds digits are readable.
4:46:57
